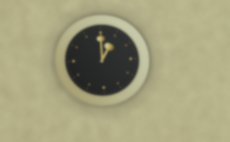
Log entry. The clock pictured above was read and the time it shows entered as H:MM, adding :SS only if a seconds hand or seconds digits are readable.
1:00
